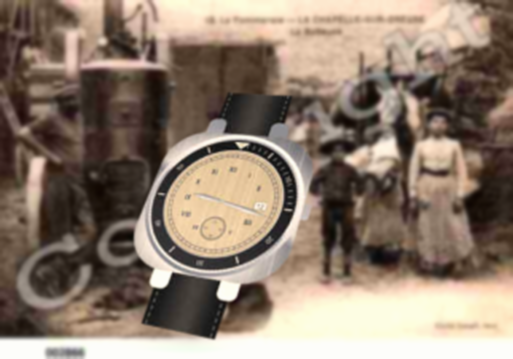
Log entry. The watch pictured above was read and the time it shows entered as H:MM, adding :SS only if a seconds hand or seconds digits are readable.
9:17
